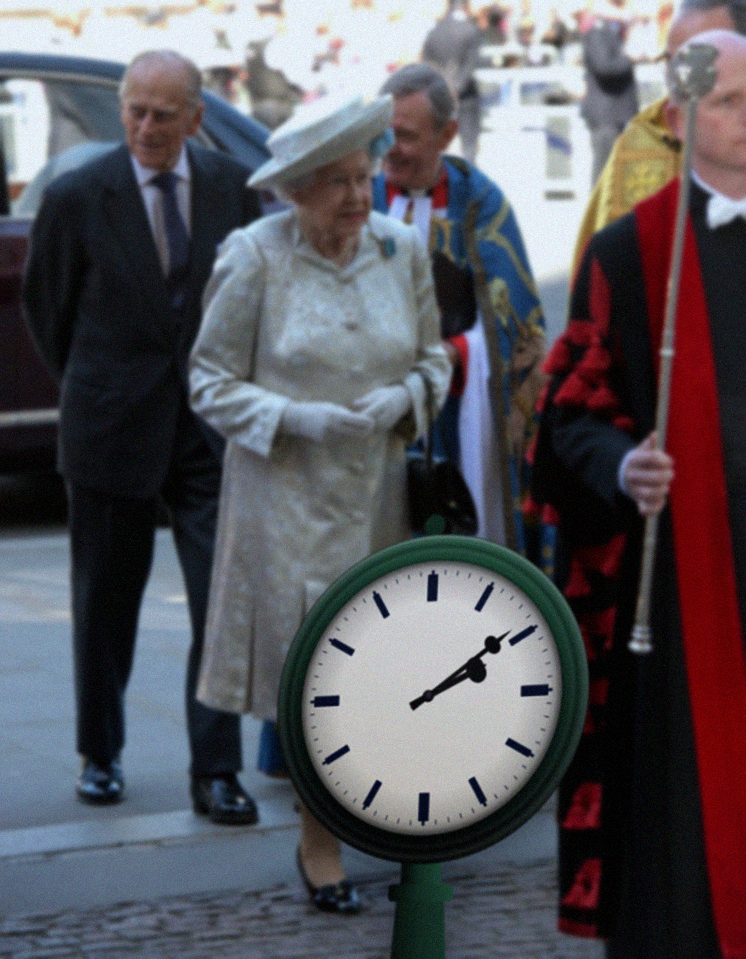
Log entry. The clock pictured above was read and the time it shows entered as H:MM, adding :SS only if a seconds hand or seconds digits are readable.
2:09
